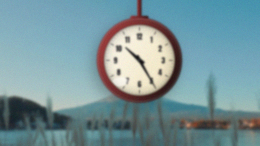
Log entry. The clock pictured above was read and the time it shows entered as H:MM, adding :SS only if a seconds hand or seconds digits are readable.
10:25
